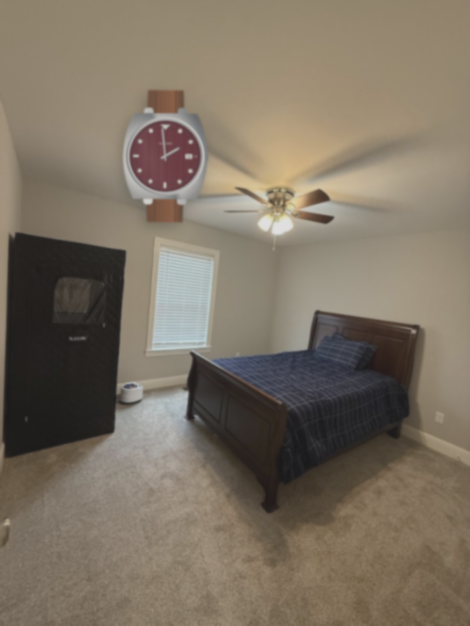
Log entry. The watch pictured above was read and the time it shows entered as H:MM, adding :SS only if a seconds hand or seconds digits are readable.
1:59
